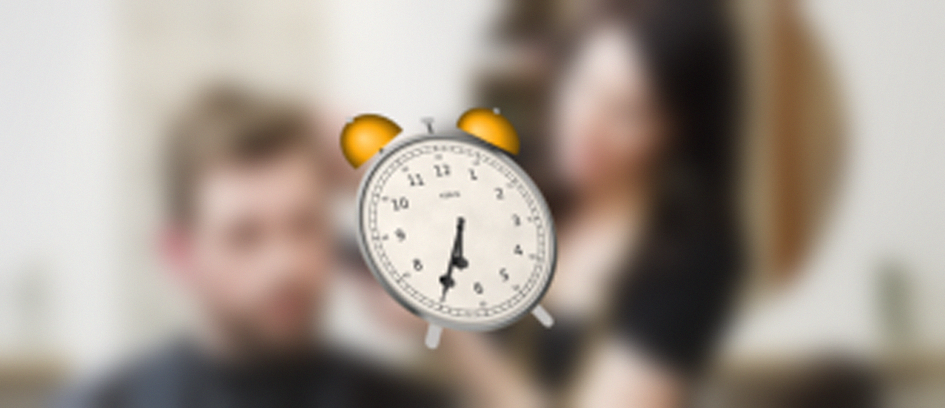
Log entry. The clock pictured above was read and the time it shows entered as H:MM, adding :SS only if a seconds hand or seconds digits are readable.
6:35
